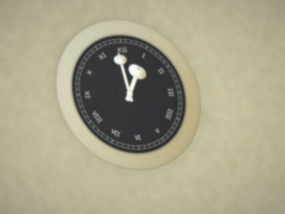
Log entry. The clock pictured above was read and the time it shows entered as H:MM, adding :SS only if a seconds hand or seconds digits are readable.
12:59
